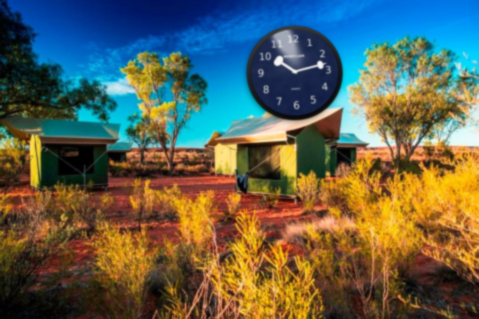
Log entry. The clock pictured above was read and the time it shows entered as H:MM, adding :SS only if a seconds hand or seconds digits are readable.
10:13
